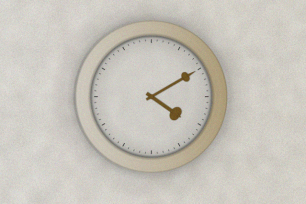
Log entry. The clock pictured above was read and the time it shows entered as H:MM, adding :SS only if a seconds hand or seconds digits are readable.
4:10
